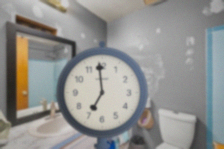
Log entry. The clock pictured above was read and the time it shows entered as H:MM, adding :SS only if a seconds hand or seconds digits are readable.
6:59
